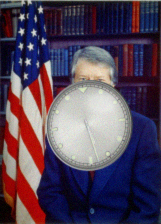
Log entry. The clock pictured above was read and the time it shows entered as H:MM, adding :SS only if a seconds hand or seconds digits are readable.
5:28
